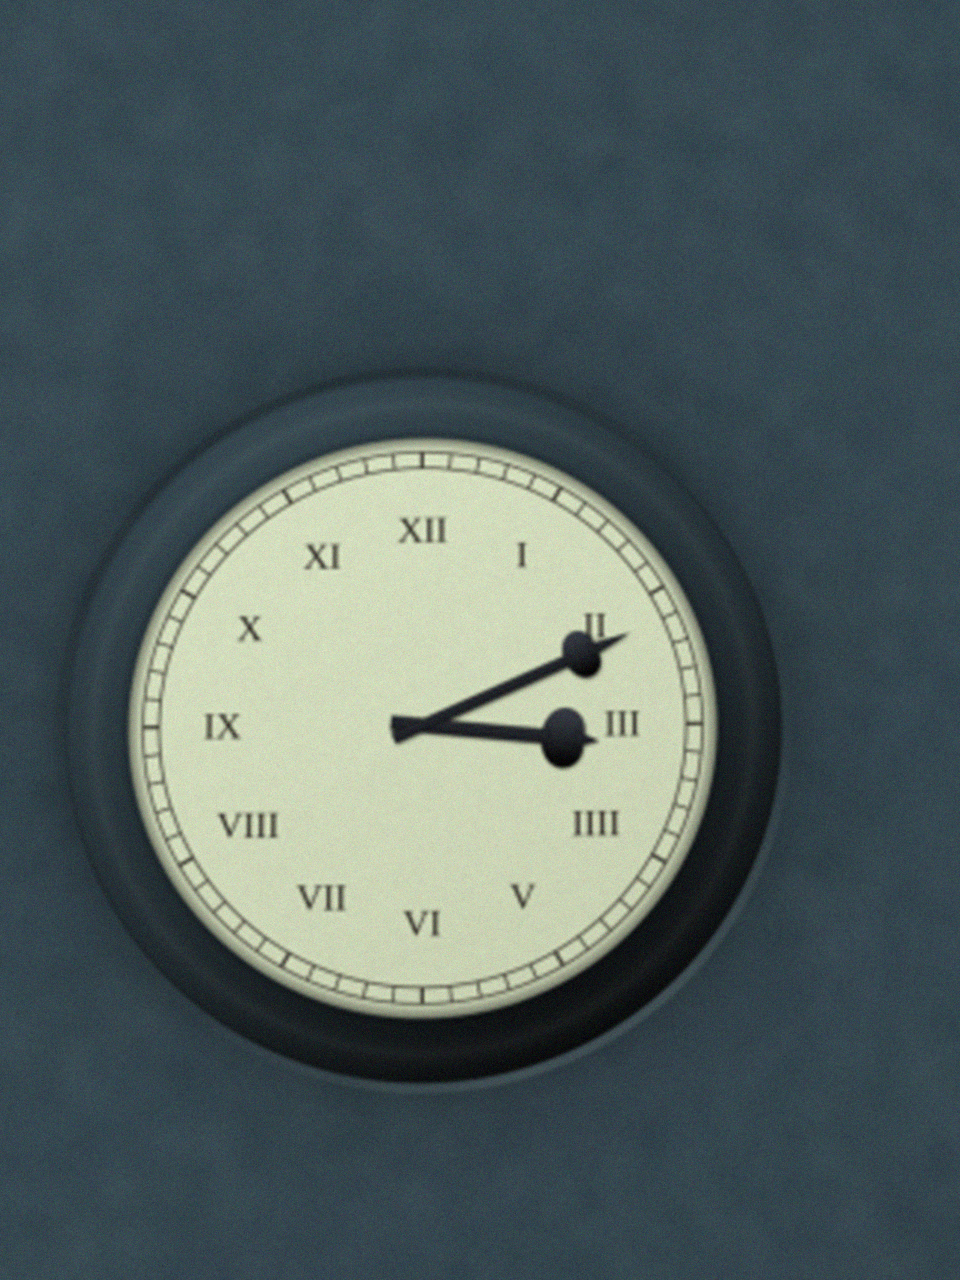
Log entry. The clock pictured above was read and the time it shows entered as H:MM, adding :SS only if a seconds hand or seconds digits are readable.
3:11
